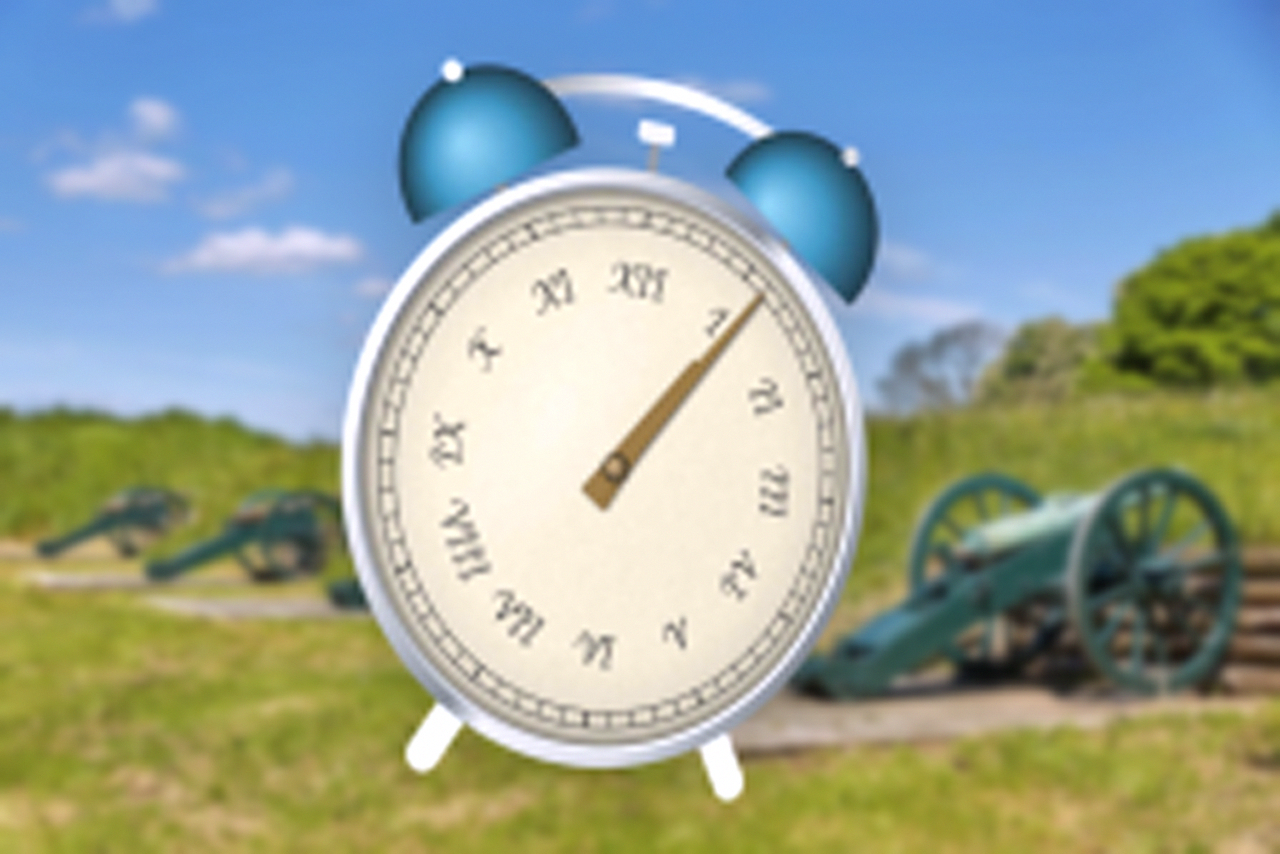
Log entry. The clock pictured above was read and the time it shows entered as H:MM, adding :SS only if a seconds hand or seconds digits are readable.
1:06
